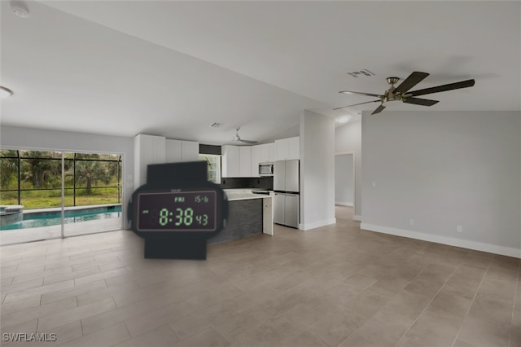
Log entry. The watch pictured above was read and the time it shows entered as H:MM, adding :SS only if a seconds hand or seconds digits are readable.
8:38:43
